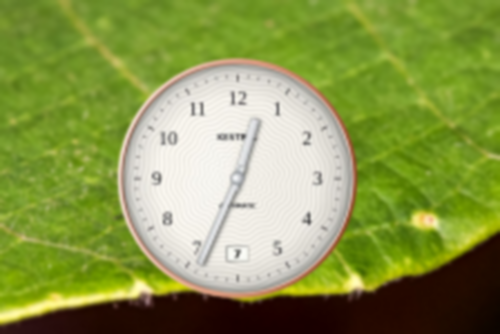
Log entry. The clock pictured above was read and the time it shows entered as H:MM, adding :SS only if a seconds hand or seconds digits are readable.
12:34
